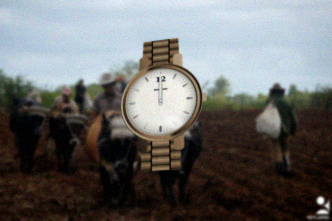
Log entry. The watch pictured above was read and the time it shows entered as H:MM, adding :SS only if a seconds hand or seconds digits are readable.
12:00
